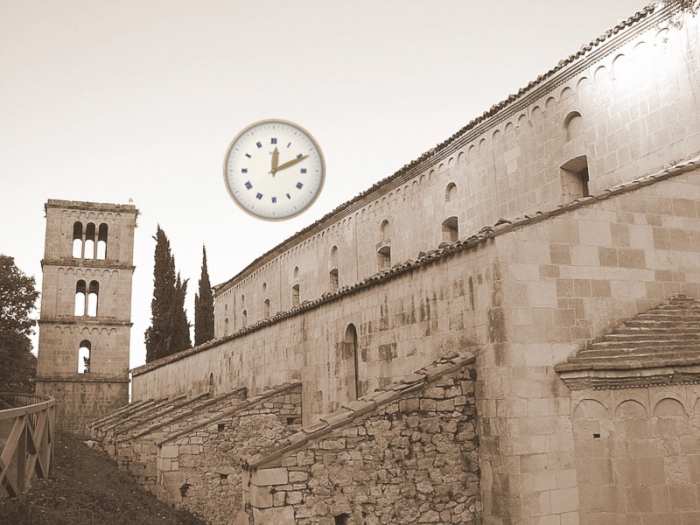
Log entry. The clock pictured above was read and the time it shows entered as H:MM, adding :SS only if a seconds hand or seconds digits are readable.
12:11
